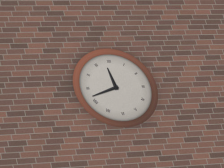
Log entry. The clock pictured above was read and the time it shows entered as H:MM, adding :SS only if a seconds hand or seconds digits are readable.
11:42
